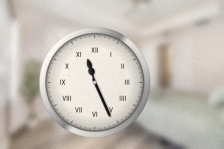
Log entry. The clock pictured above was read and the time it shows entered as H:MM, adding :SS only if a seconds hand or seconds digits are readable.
11:26
